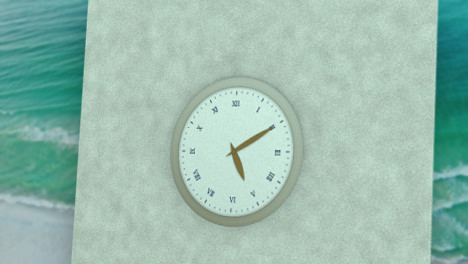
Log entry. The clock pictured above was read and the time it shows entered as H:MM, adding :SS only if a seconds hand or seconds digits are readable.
5:10
